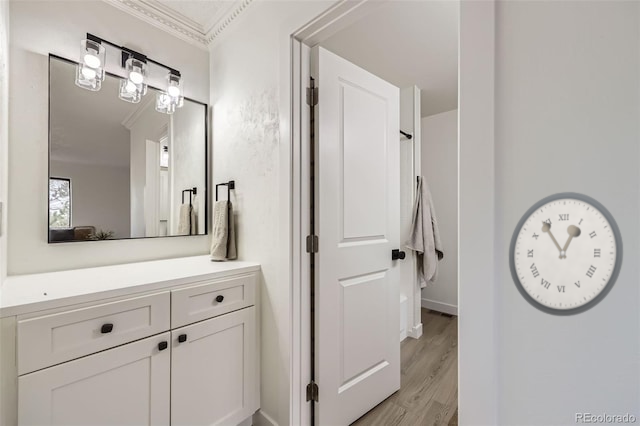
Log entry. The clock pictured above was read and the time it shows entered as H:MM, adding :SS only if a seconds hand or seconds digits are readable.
12:54
